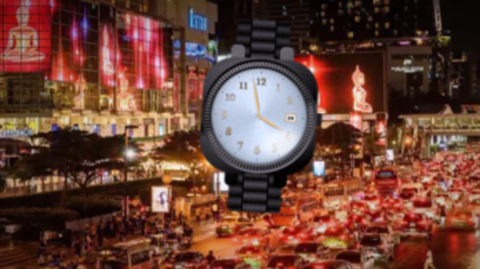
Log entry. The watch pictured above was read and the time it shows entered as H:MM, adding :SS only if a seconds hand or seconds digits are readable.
3:58
